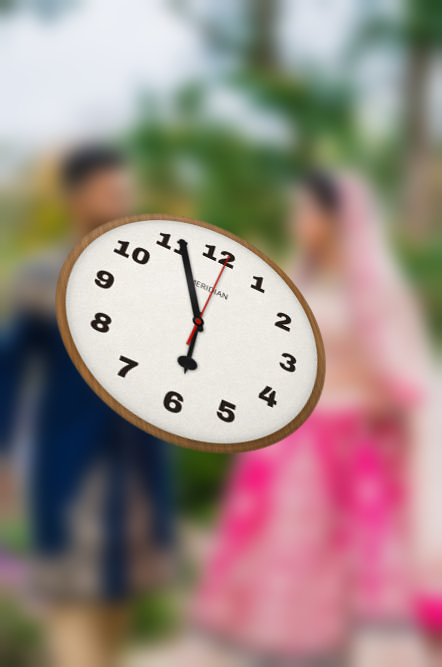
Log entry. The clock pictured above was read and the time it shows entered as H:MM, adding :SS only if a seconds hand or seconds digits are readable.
5:56:01
